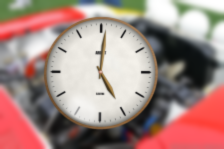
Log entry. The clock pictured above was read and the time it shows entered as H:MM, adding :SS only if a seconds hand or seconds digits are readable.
5:01
